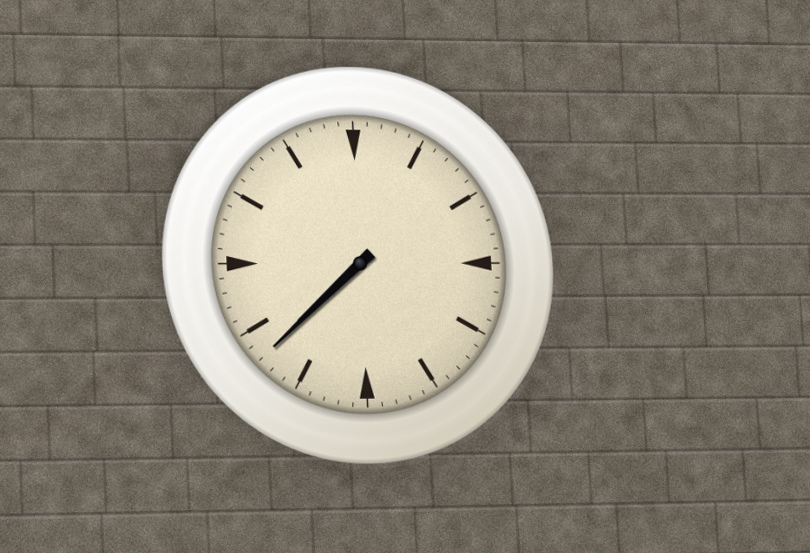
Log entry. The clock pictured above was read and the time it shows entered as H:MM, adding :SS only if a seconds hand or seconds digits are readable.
7:38
